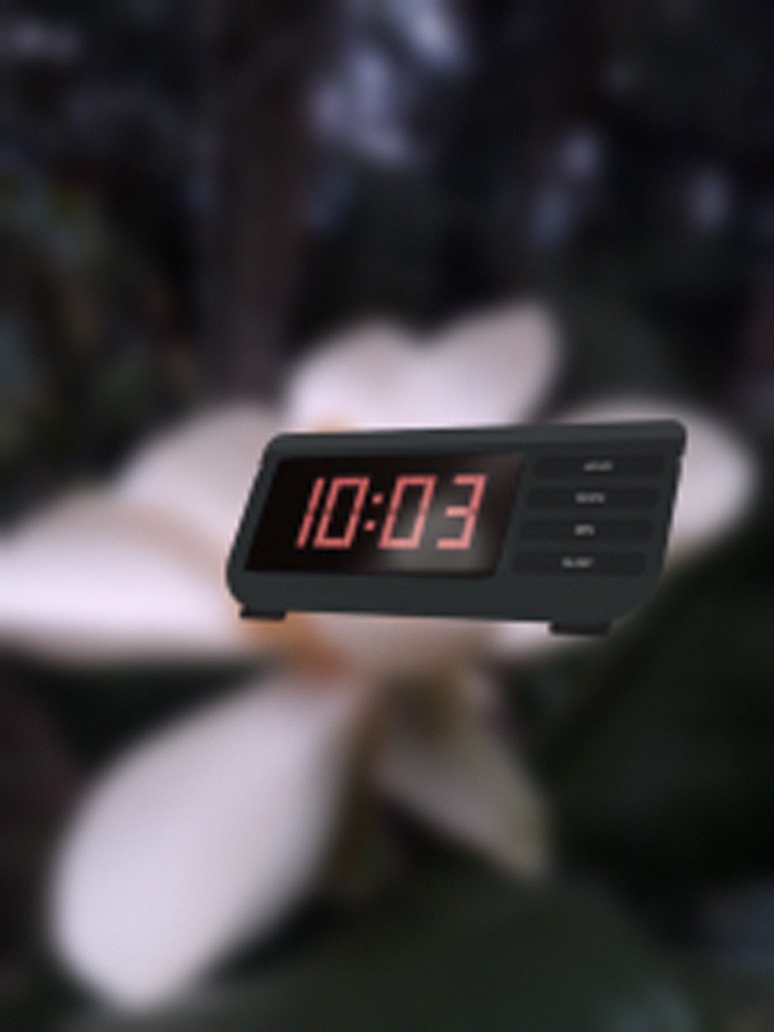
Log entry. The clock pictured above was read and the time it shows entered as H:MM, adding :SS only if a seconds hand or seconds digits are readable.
10:03
